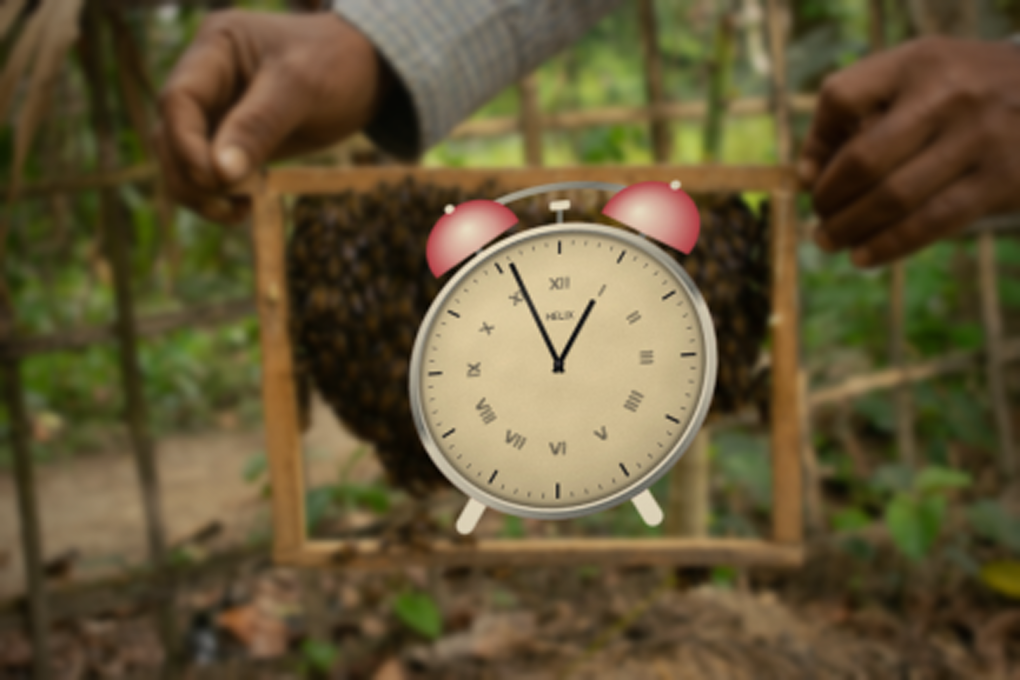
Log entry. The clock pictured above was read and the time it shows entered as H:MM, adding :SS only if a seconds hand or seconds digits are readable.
12:56
